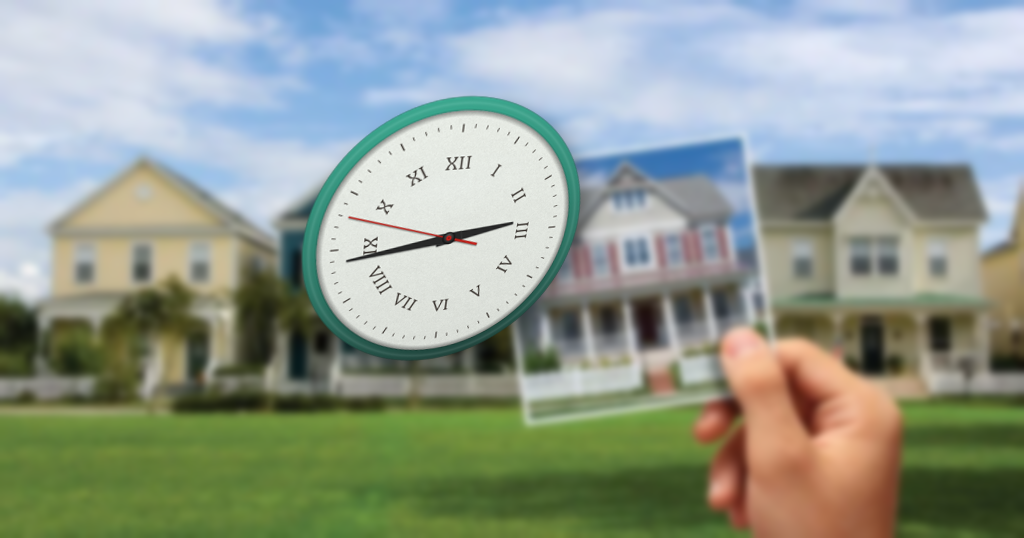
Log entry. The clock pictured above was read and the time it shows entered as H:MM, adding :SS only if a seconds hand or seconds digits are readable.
2:43:48
